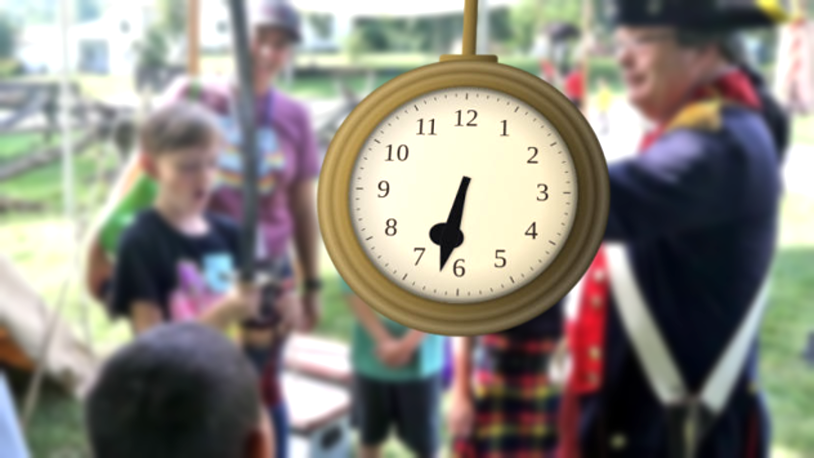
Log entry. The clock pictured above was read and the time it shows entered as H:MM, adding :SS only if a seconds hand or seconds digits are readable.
6:32
